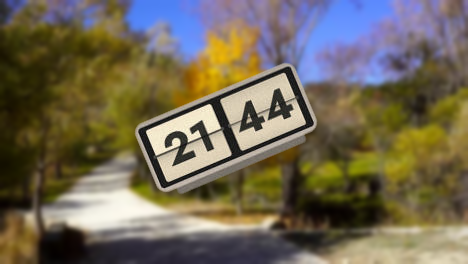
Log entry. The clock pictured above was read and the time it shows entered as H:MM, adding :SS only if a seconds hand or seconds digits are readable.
21:44
